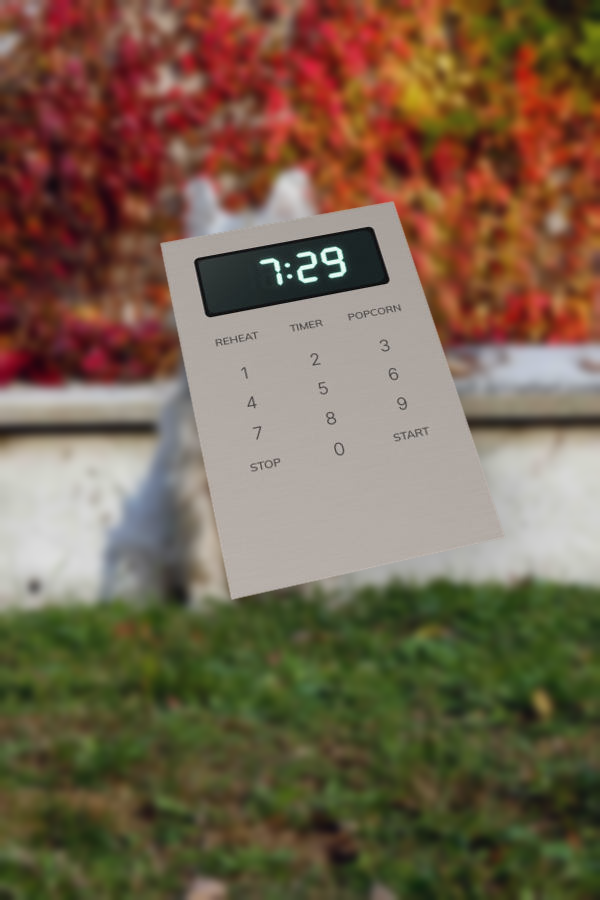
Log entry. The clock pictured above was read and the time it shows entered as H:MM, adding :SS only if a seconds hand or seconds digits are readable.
7:29
